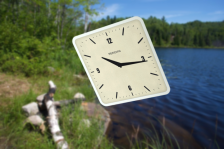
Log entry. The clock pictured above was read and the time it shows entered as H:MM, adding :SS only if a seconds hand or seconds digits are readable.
10:16
